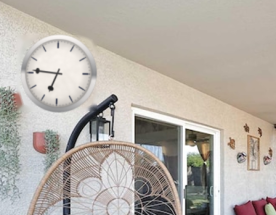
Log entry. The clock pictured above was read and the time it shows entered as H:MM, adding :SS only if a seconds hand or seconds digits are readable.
6:46
